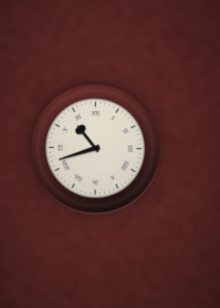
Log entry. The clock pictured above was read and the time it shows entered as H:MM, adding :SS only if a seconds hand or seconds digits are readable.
10:42
